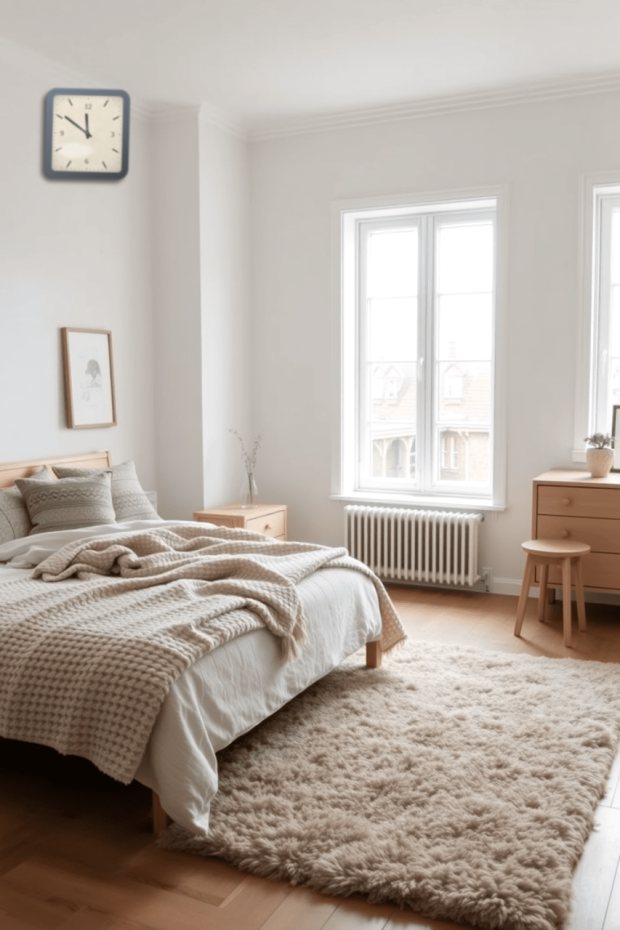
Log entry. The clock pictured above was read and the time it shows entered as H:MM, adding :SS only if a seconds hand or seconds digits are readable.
11:51
